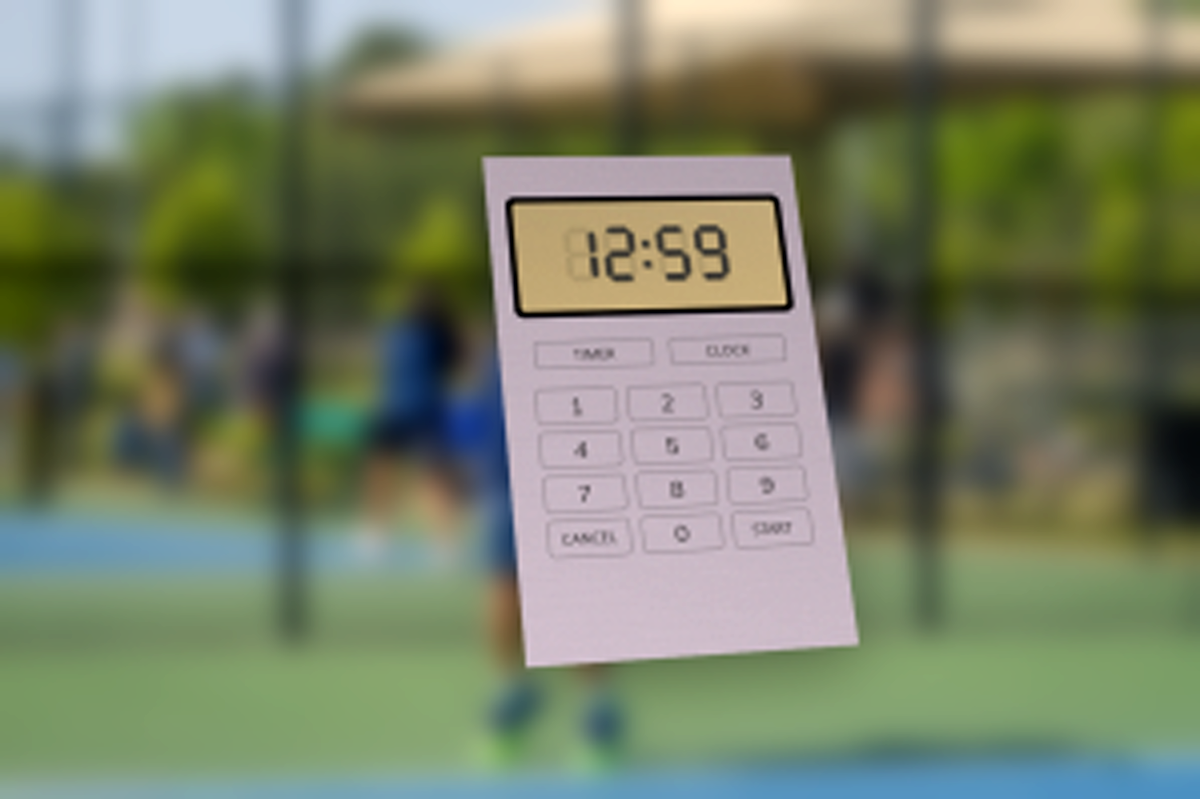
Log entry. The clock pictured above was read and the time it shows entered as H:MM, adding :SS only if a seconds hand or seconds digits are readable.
12:59
